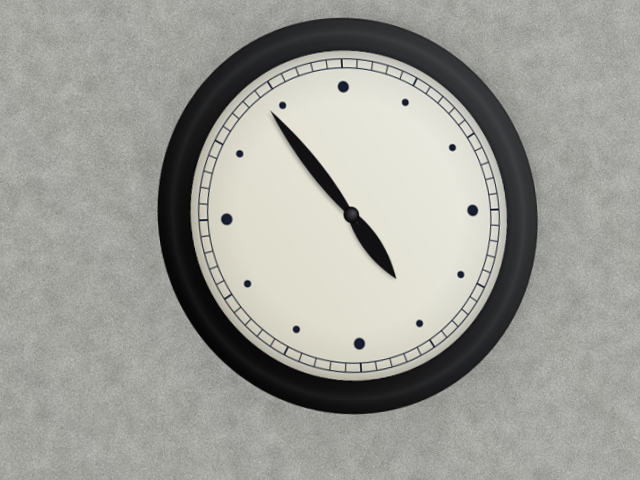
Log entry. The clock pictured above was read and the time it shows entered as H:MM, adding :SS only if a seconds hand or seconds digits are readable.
4:54
